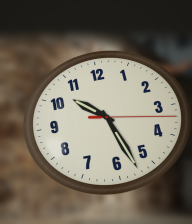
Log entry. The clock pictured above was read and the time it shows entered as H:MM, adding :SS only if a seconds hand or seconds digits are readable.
10:27:17
